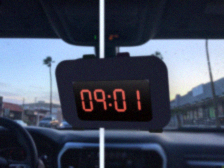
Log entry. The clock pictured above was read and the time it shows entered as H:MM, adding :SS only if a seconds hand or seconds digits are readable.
9:01
